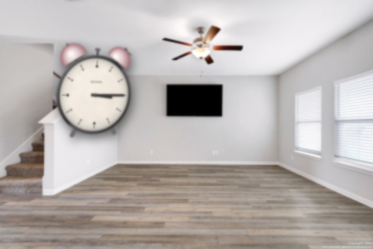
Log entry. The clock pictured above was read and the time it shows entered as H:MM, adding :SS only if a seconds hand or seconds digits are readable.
3:15
